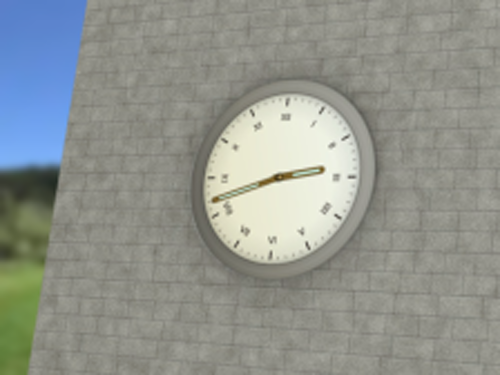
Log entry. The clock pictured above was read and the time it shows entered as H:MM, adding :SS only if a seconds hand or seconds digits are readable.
2:42
